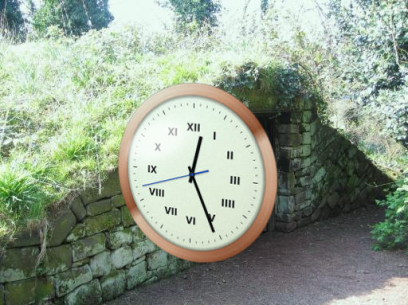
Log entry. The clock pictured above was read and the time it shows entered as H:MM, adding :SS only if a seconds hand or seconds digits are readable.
12:25:42
